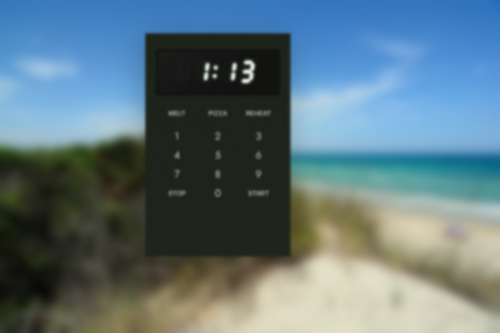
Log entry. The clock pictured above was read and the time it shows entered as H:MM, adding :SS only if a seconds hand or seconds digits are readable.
1:13
